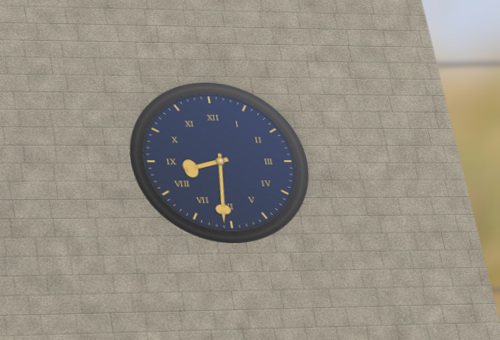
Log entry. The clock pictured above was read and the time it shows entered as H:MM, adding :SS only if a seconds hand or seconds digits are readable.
8:31
